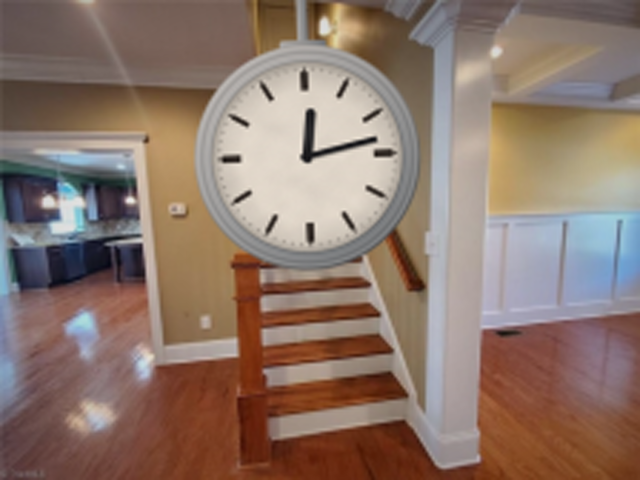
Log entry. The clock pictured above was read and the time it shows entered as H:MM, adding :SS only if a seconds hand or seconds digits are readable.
12:13
